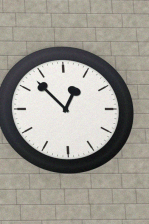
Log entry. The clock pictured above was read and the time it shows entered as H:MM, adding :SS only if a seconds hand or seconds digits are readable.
12:53
